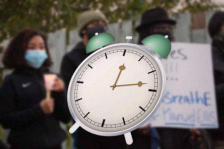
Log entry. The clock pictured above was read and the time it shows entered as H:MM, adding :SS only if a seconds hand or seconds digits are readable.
12:13
